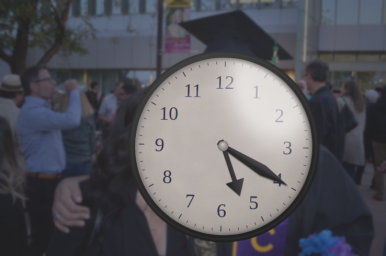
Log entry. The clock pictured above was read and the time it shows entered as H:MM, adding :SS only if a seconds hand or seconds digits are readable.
5:20
